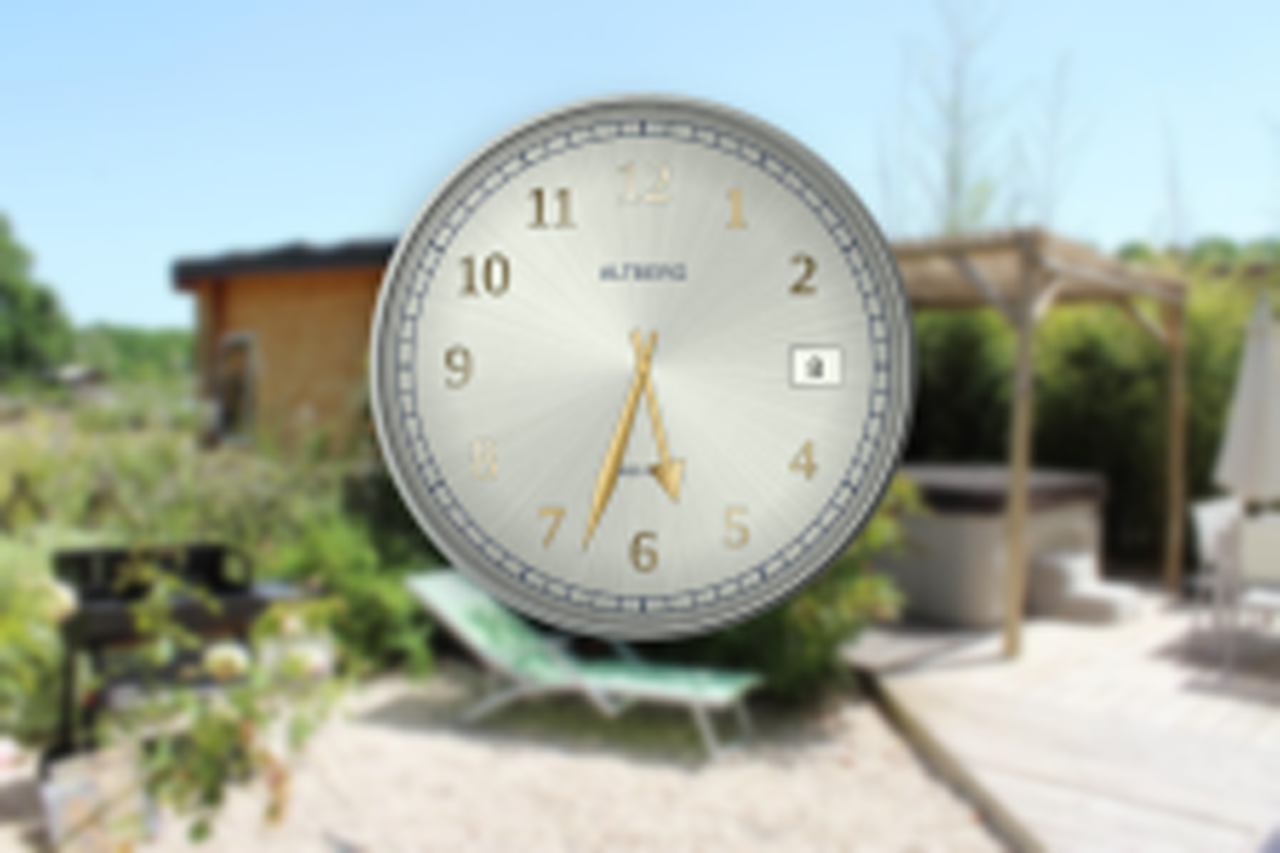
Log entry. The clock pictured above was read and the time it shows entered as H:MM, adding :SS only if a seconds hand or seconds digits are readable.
5:33
